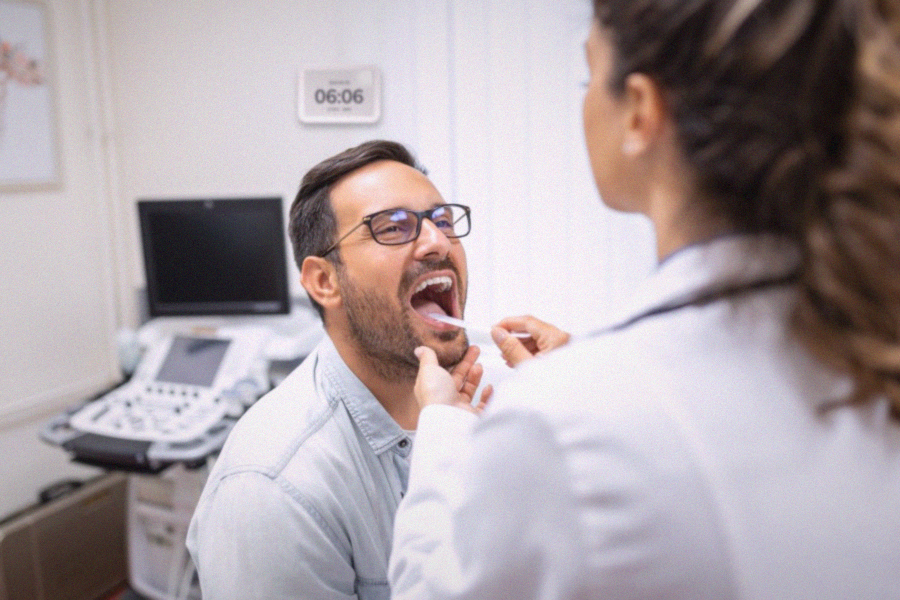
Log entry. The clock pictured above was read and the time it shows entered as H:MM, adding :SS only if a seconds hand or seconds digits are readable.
6:06
